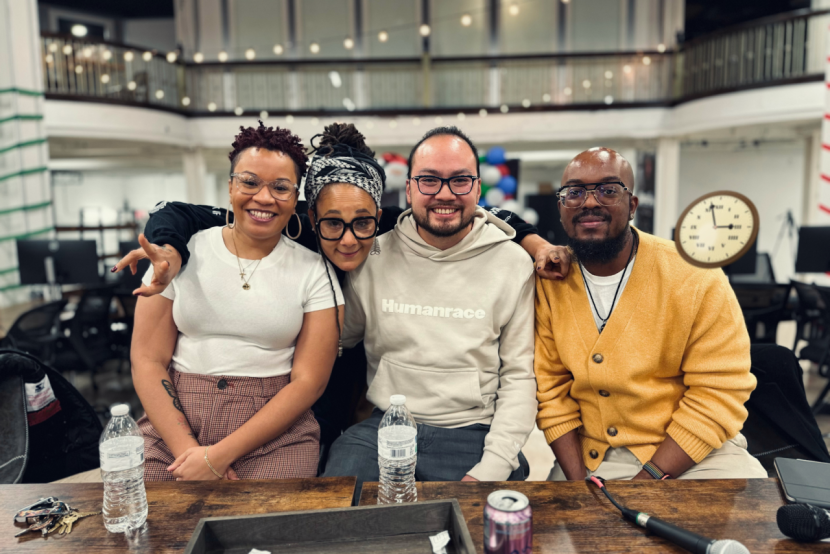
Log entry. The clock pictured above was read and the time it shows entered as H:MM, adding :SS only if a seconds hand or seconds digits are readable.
2:57
